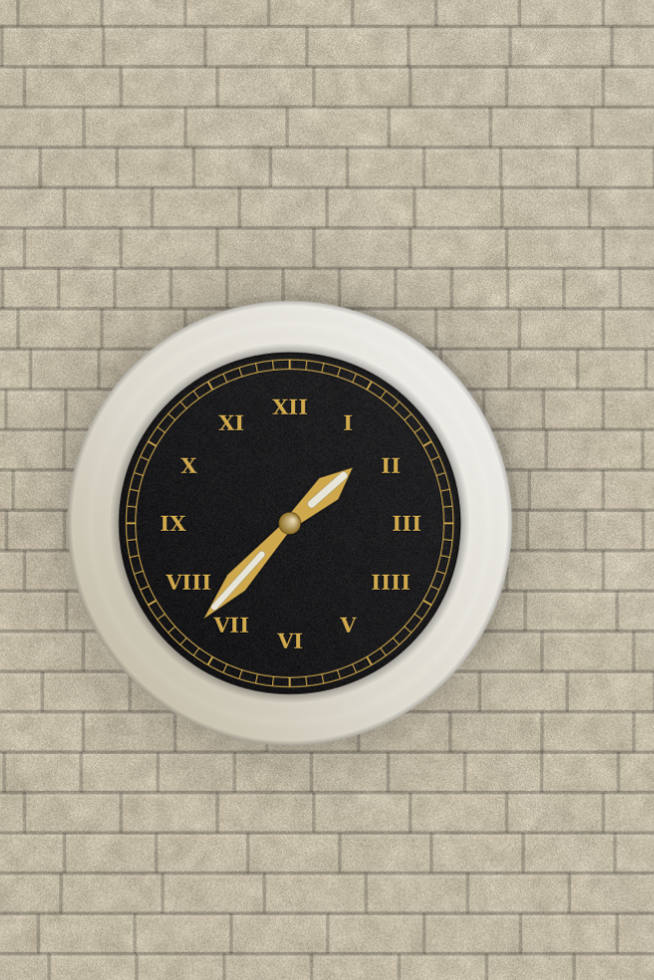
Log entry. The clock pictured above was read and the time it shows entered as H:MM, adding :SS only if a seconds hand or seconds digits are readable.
1:37
